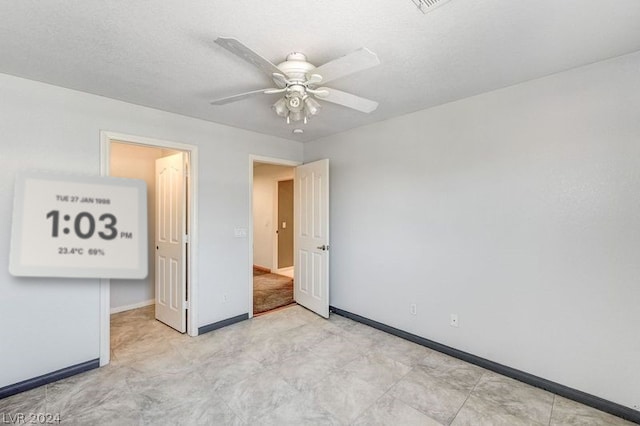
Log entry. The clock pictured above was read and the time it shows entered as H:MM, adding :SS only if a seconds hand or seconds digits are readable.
1:03
